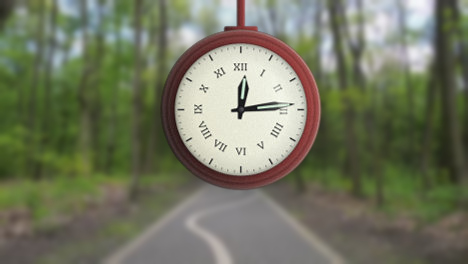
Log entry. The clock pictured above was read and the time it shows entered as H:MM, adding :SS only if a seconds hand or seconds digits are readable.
12:14
